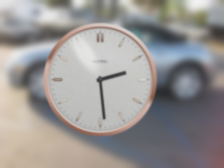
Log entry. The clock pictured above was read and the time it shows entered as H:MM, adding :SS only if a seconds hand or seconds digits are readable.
2:29
